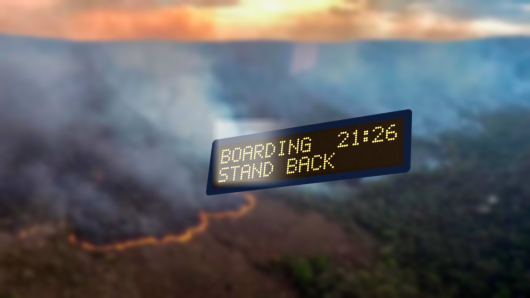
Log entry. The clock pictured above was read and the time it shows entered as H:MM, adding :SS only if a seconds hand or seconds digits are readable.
21:26
